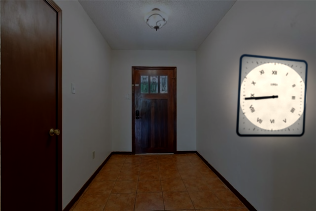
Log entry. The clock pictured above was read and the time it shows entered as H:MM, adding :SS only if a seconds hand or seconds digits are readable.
8:44
